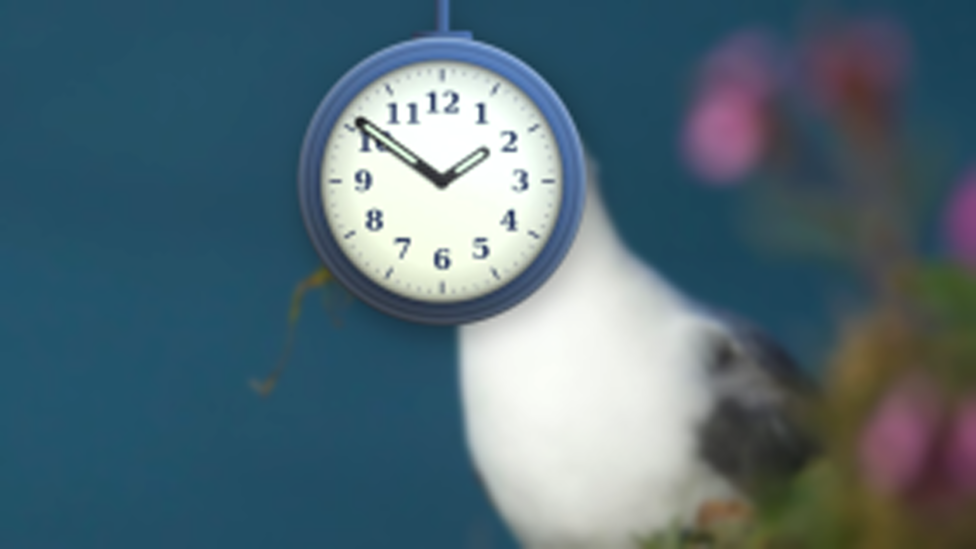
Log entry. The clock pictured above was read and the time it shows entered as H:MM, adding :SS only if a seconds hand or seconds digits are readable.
1:51
